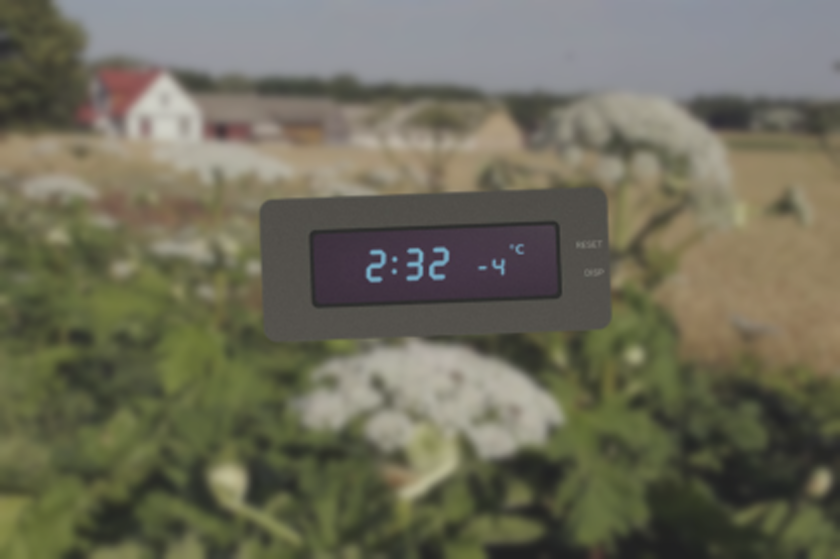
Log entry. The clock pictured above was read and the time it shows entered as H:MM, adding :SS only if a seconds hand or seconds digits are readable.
2:32
